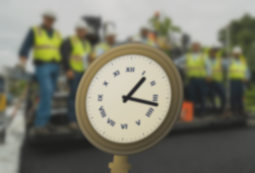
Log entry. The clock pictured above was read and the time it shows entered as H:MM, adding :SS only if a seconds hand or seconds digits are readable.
1:17
